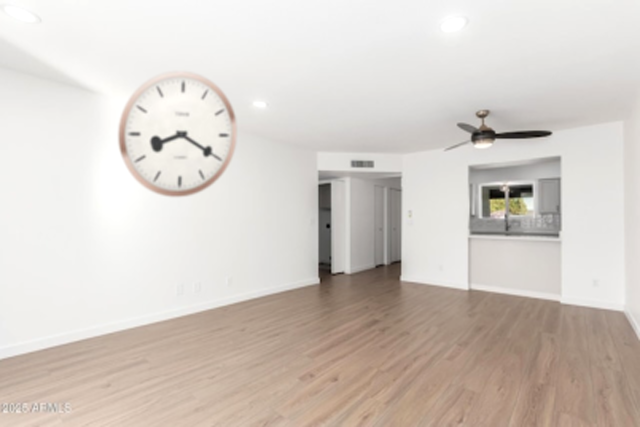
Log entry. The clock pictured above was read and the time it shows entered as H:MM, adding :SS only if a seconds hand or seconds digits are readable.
8:20
